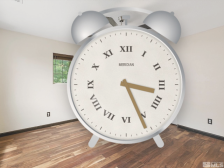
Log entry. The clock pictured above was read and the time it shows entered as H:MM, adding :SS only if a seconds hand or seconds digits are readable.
3:26
